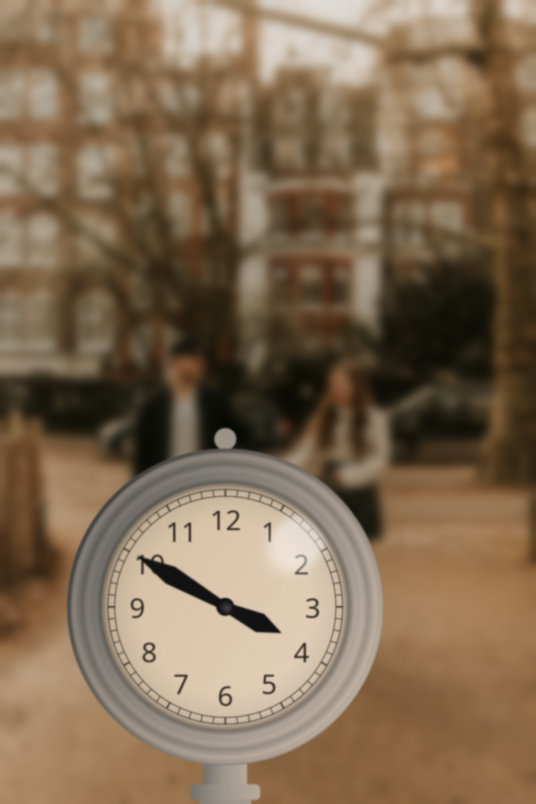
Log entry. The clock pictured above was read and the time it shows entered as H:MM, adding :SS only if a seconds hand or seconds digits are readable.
3:50
